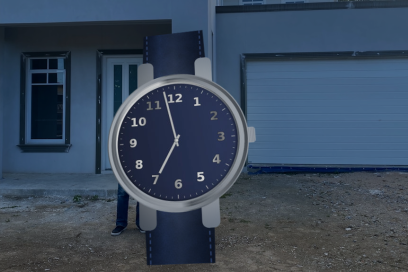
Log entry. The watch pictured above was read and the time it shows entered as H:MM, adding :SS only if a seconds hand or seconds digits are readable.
6:58
